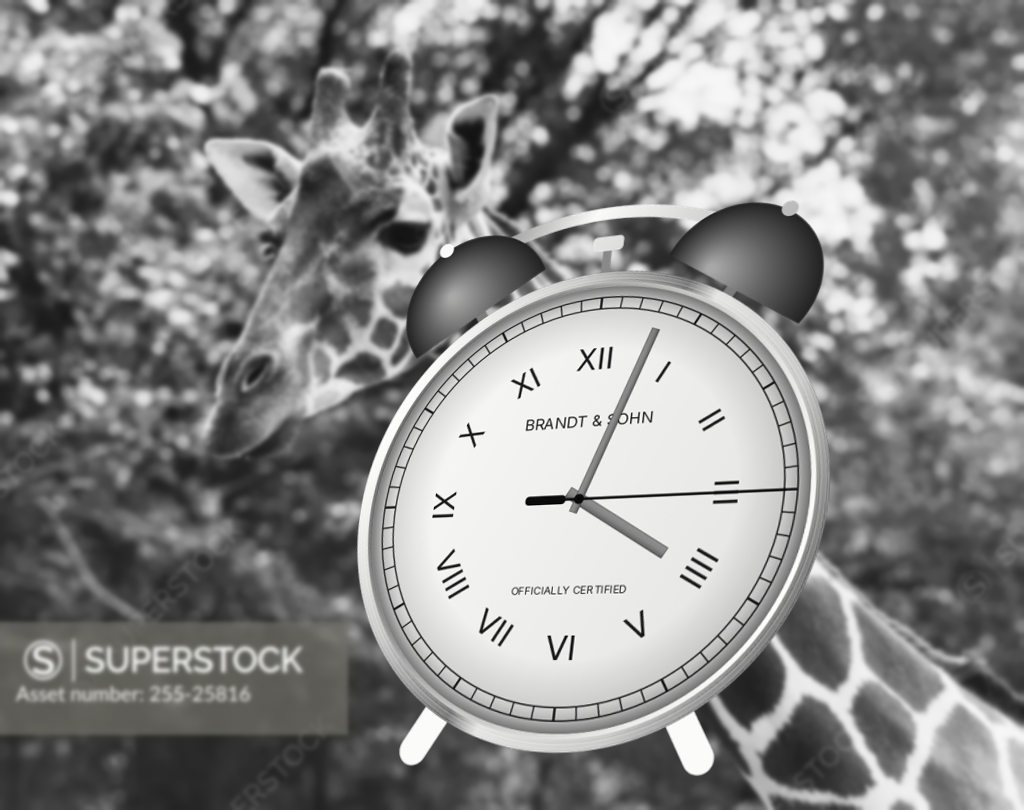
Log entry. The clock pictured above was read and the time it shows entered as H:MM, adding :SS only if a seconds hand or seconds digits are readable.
4:03:15
